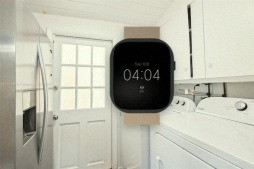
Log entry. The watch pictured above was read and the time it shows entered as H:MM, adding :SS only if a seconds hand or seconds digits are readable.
4:04
